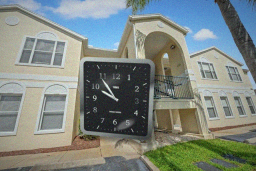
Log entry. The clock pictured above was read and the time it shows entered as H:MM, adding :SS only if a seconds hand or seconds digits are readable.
9:54
